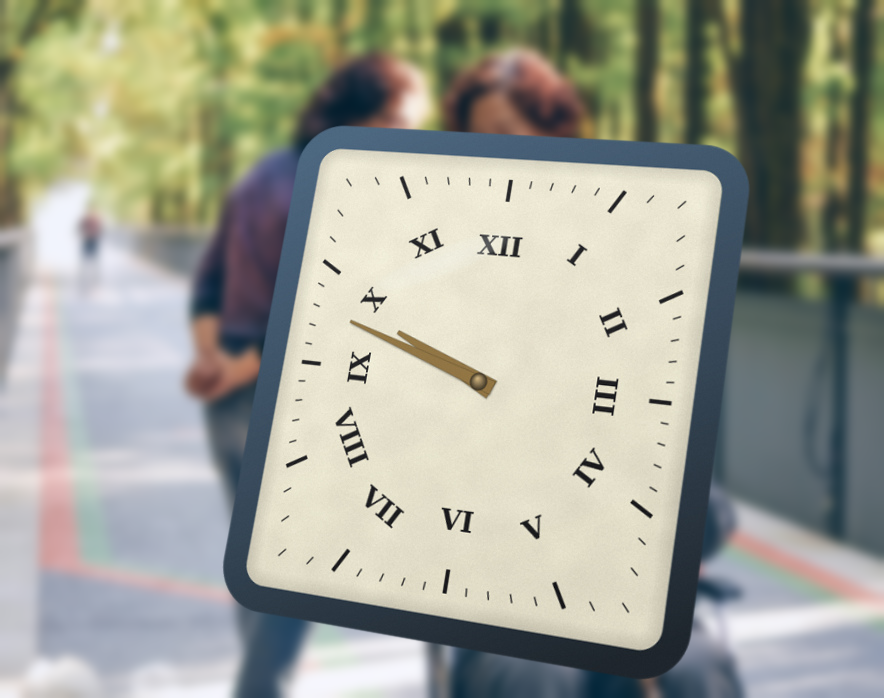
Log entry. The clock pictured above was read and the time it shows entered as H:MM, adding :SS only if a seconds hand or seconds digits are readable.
9:48
